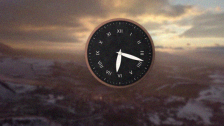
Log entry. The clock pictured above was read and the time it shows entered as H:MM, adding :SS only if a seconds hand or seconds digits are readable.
6:18
